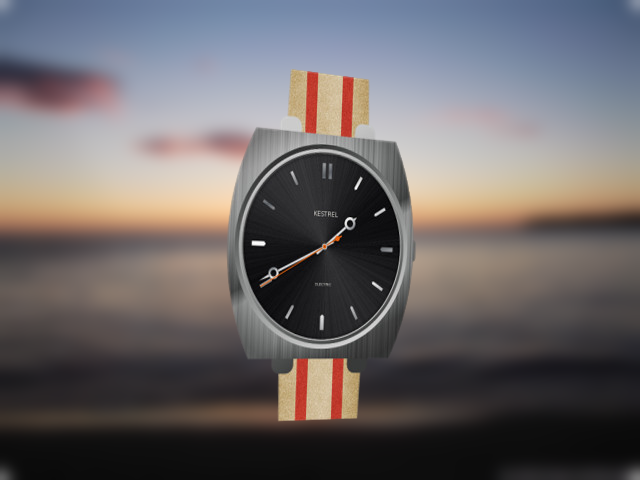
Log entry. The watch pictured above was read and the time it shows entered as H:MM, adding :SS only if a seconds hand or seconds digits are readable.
1:40:40
